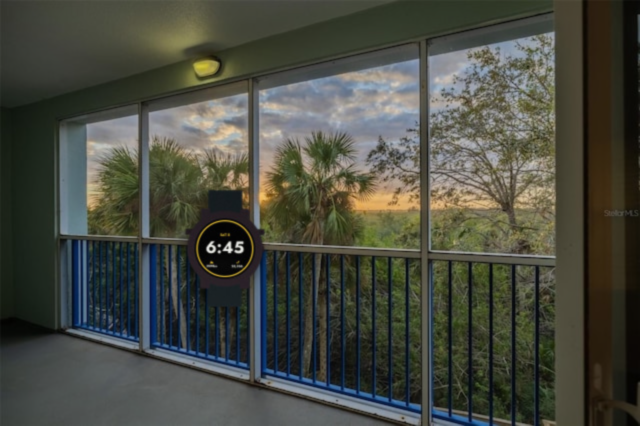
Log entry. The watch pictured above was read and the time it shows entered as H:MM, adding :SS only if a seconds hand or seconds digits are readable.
6:45
